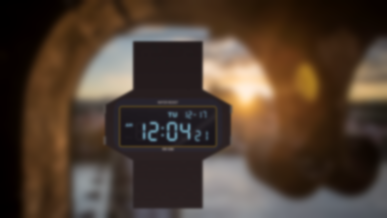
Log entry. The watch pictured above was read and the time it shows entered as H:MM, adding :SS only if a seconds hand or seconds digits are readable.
12:04
